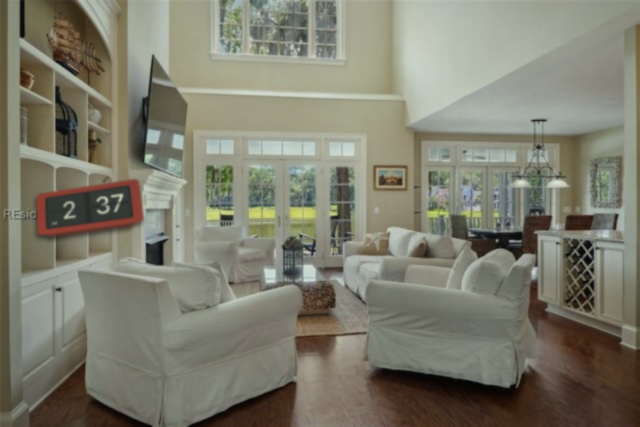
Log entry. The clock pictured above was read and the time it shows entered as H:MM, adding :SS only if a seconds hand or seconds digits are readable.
2:37
